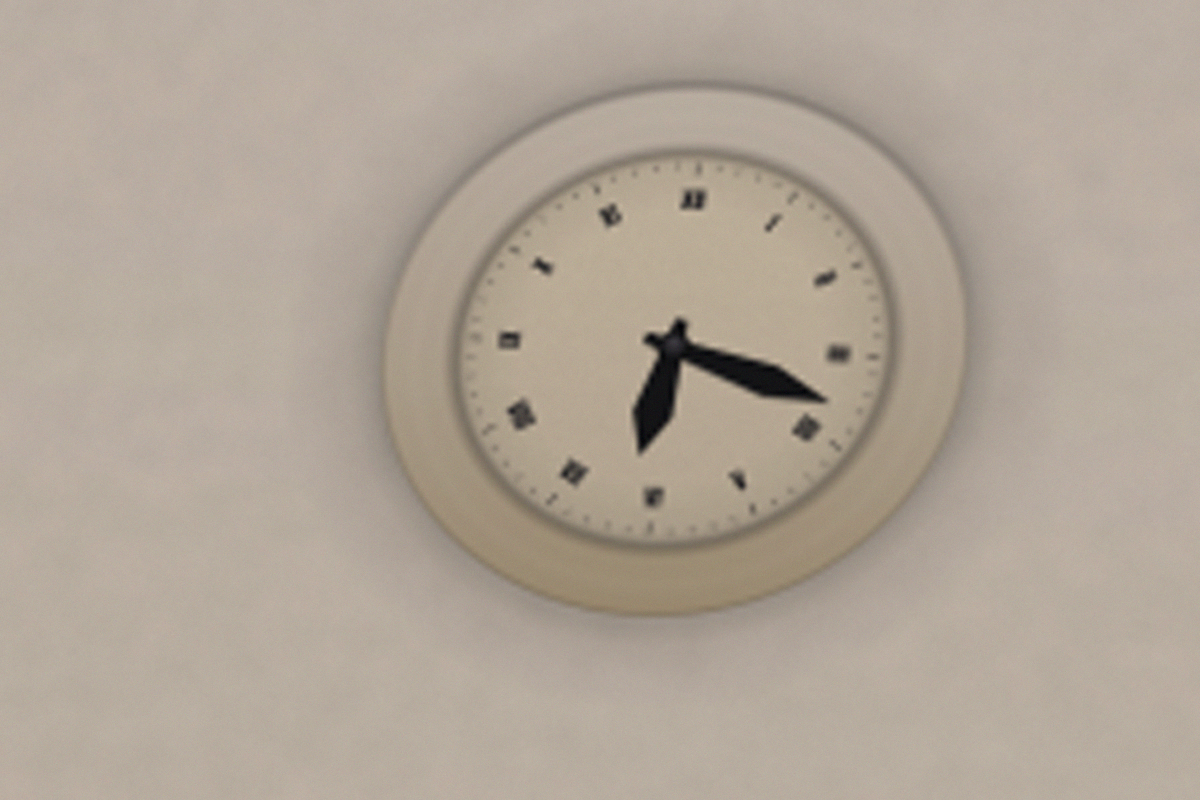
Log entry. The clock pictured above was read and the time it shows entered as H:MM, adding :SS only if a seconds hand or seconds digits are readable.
6:18
